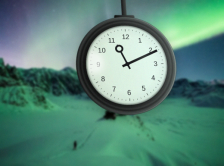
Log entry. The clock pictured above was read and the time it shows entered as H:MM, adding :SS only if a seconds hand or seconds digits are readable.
11:11
